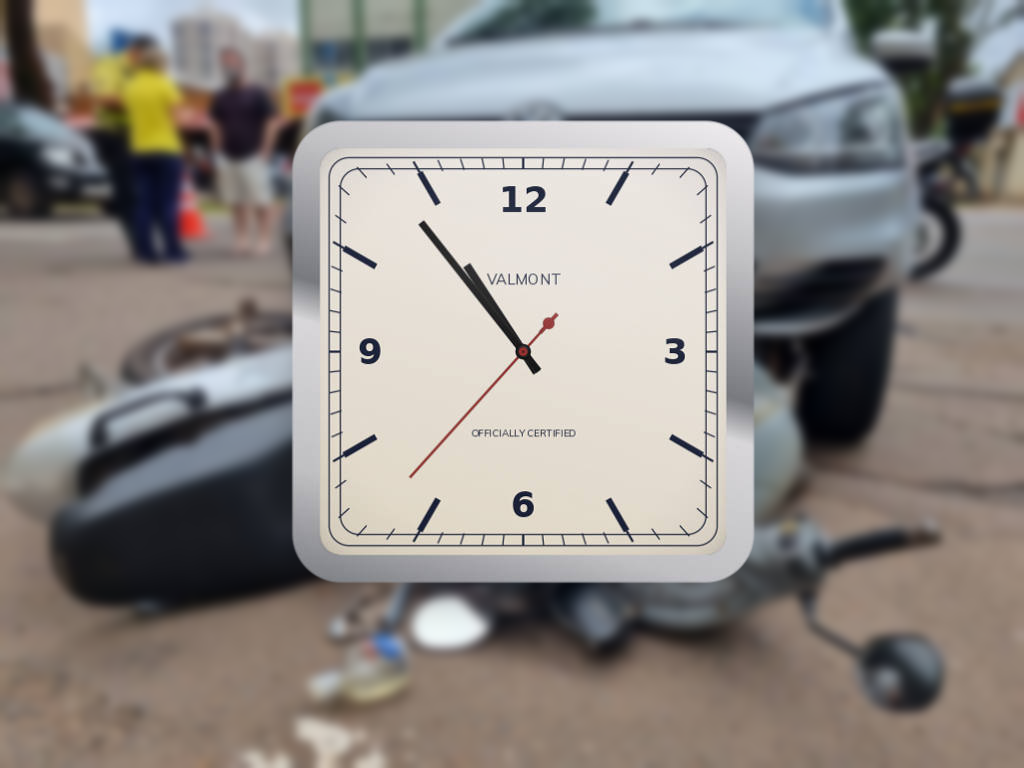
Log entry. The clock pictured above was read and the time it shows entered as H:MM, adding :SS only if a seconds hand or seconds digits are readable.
10:53:37
